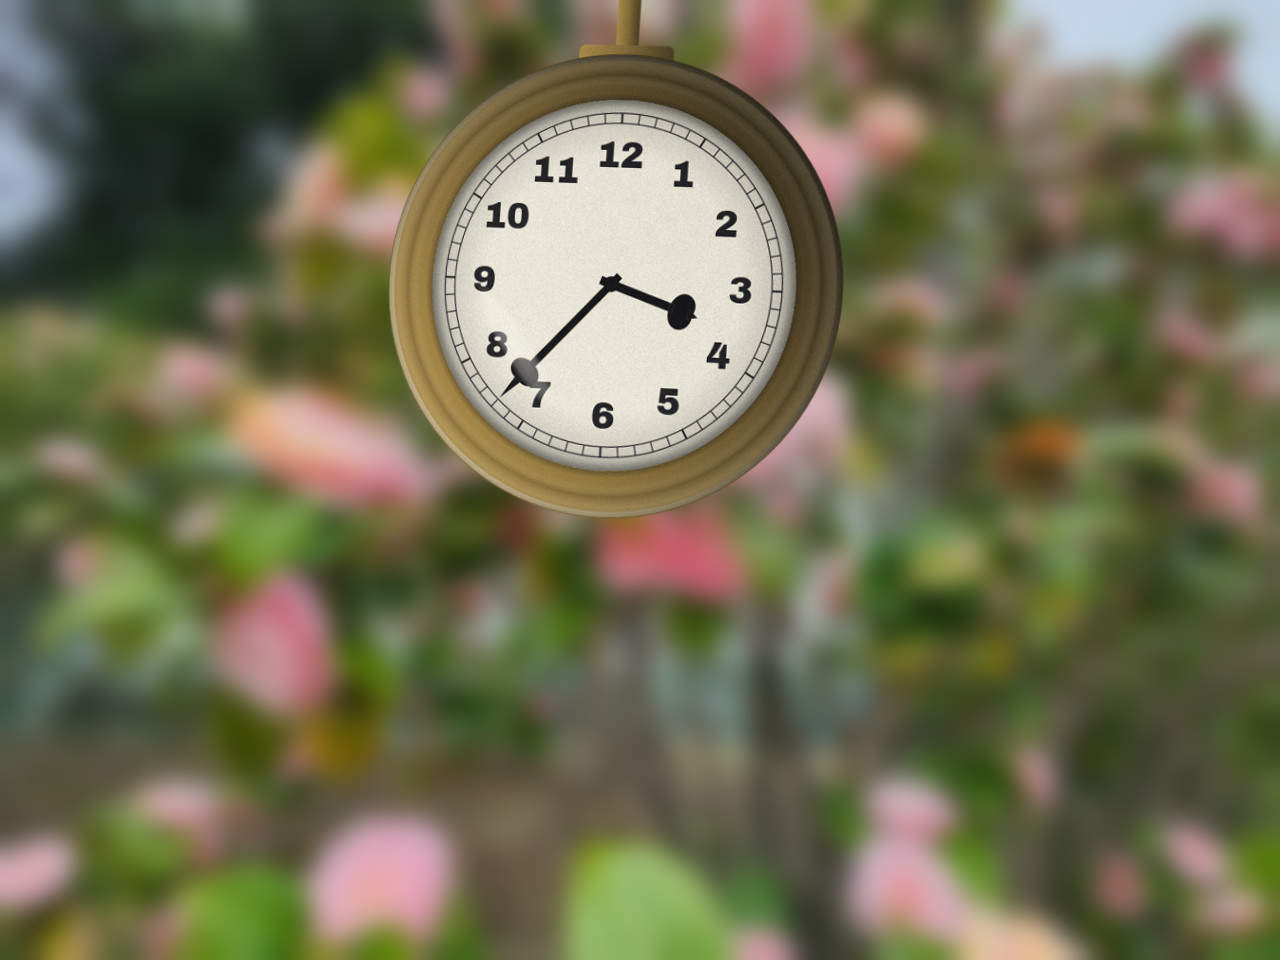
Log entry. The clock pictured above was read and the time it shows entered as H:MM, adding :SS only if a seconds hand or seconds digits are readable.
3:37
